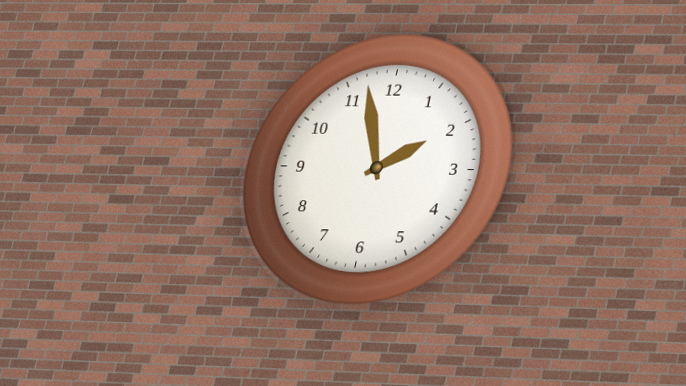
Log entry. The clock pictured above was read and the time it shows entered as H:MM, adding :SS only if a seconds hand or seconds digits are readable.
1:57
